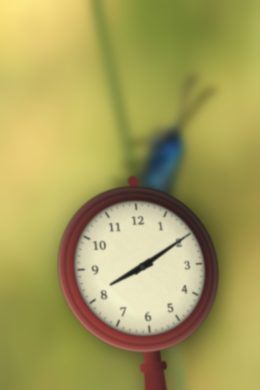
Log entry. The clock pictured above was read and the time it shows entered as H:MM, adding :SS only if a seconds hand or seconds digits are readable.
8:10
